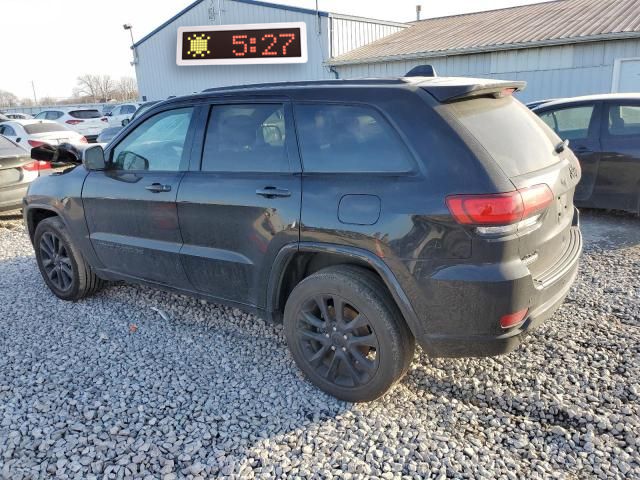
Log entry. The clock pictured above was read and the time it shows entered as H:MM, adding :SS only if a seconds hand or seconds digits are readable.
5:27
